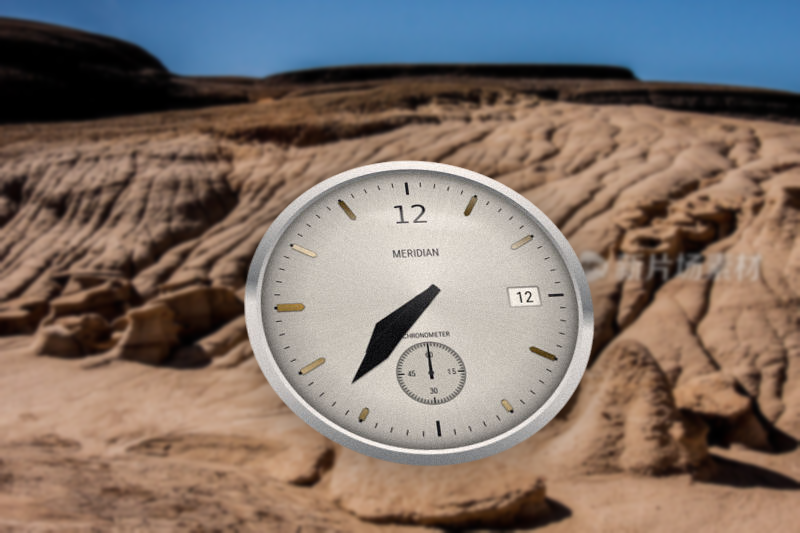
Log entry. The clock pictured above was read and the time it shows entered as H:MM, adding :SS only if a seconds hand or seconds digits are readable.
7:37
